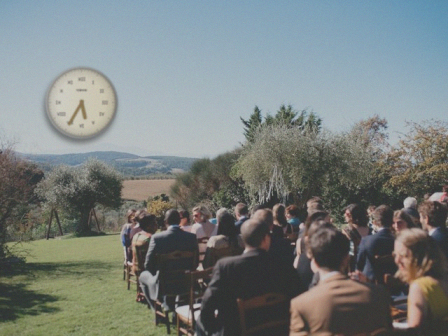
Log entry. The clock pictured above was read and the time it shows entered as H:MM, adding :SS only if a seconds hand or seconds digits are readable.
5:35
